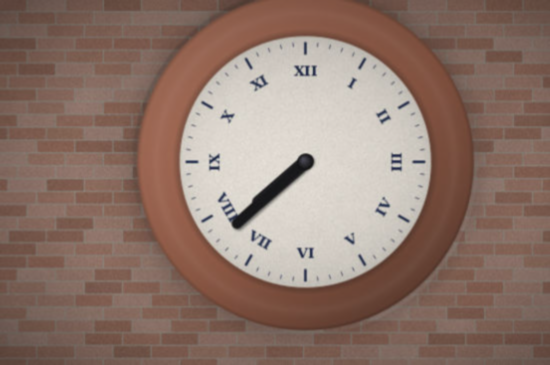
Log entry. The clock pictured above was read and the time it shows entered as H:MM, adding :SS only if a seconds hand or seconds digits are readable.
7:38
